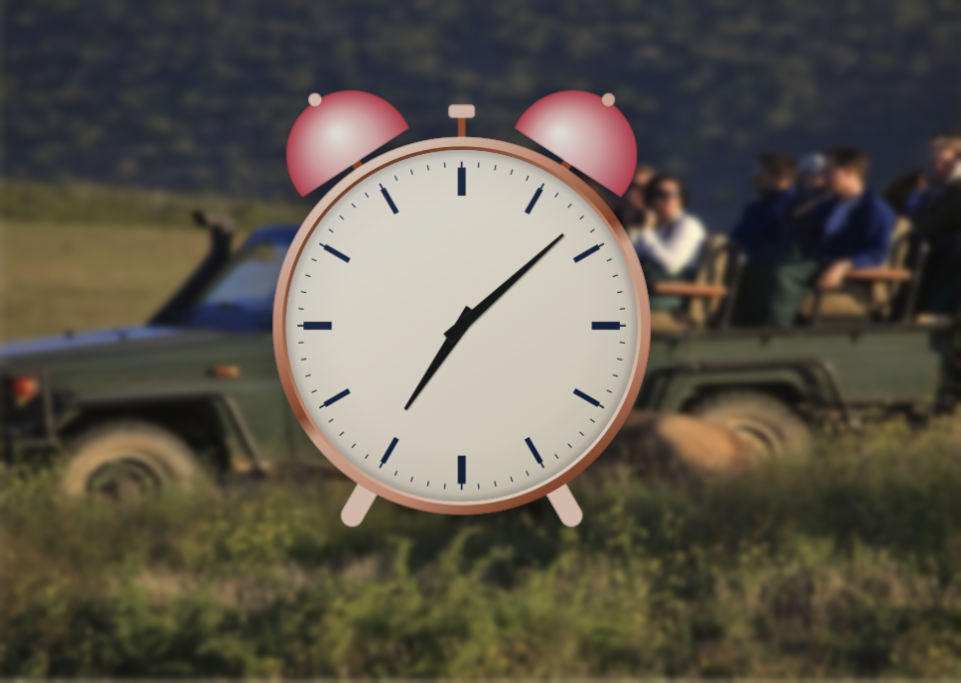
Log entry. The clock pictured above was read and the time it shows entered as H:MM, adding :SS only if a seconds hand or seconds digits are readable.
7:08
